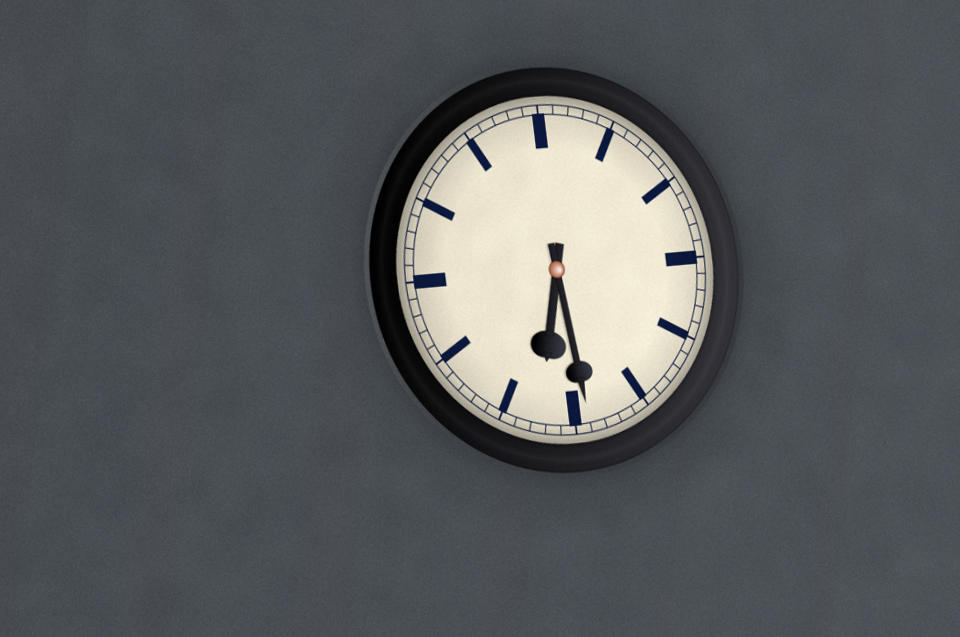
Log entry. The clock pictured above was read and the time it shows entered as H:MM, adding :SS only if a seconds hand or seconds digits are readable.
6:29
